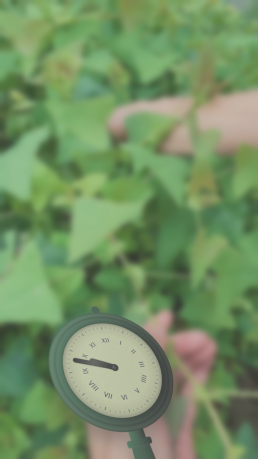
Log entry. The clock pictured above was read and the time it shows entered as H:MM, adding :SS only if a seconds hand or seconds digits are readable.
9:48
